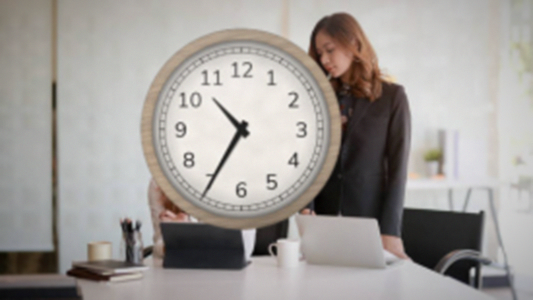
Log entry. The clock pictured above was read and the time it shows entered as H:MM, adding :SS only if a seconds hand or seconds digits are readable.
10:35
